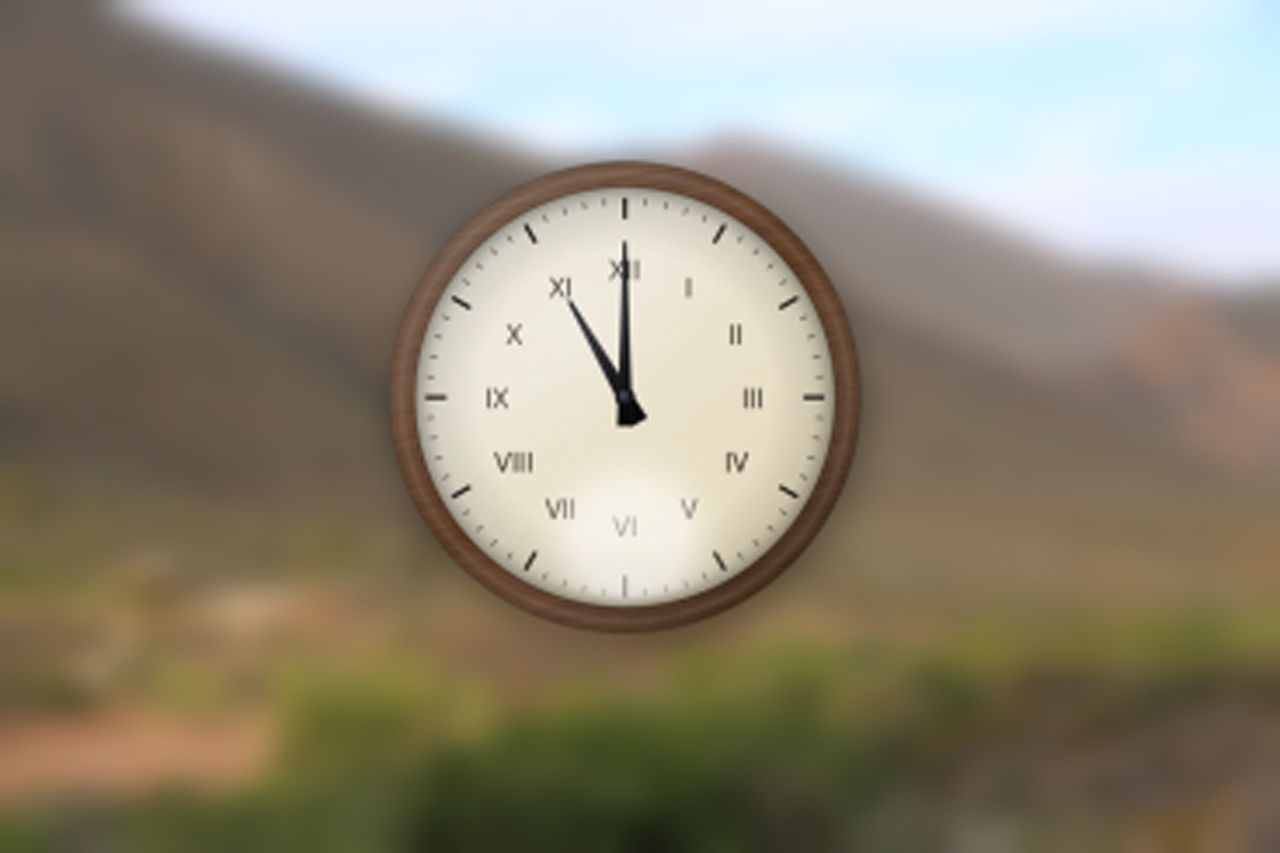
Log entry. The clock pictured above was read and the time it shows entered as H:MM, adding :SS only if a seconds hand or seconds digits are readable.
11:00
